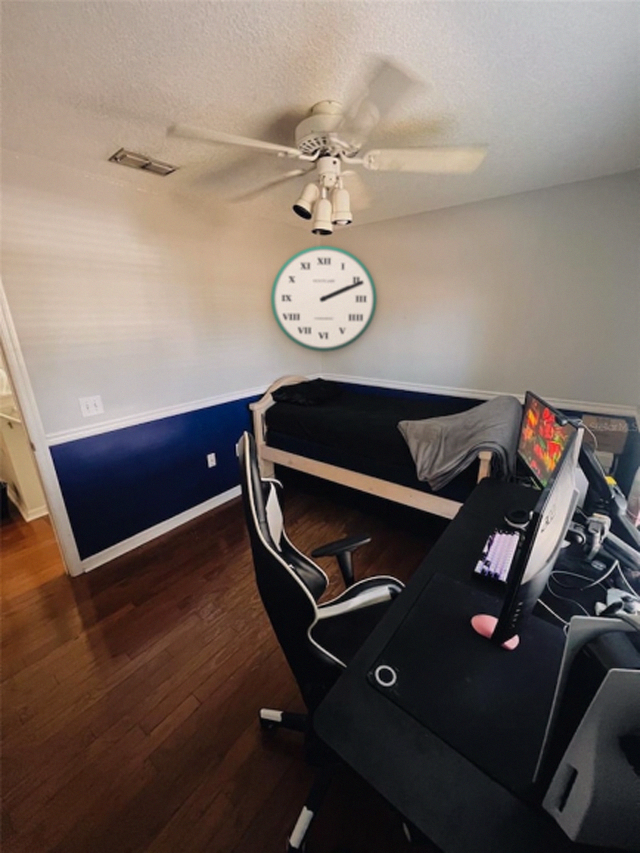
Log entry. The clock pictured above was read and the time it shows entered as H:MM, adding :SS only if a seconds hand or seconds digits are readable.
2:11
